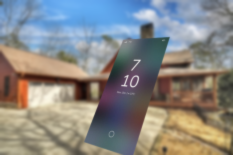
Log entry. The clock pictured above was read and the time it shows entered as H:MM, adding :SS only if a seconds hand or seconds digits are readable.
7:10
